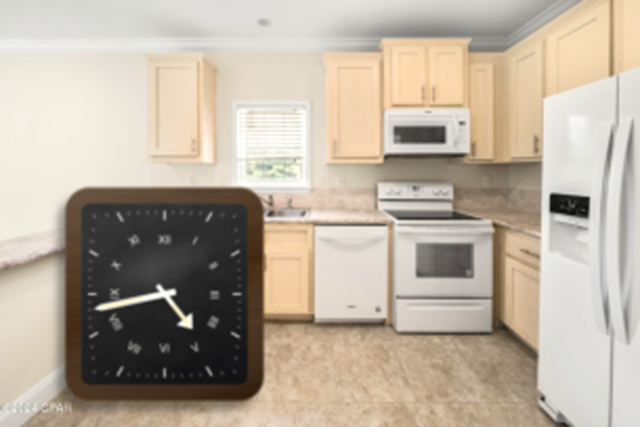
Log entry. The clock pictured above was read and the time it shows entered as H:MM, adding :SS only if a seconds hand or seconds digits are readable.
4:43
